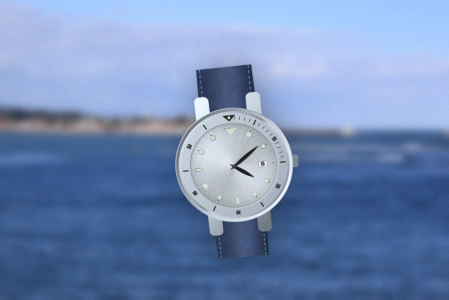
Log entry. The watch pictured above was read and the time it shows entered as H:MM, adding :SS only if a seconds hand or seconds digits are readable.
4:09
